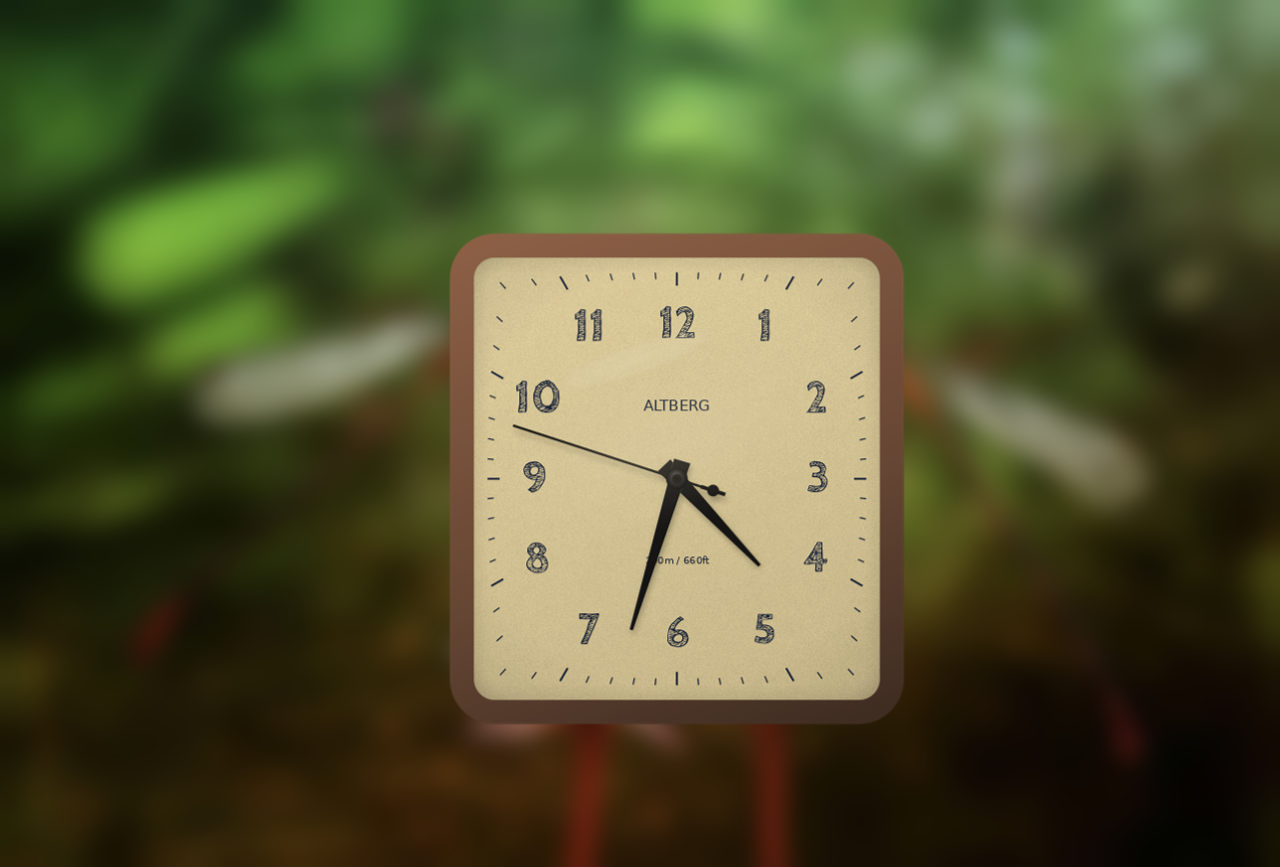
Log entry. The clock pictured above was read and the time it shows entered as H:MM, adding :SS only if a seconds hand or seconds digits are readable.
4:32:48
